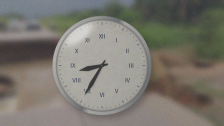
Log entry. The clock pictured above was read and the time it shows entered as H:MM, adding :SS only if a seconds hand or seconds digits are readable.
8:35
